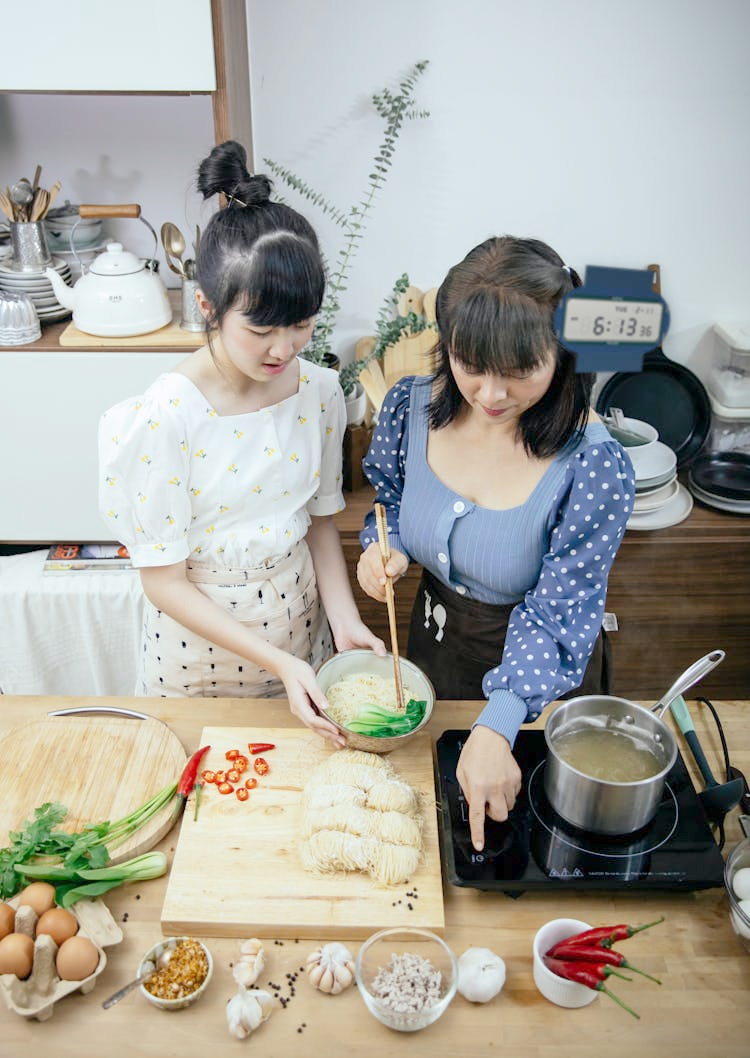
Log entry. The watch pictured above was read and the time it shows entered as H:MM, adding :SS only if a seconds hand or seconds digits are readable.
6:13
